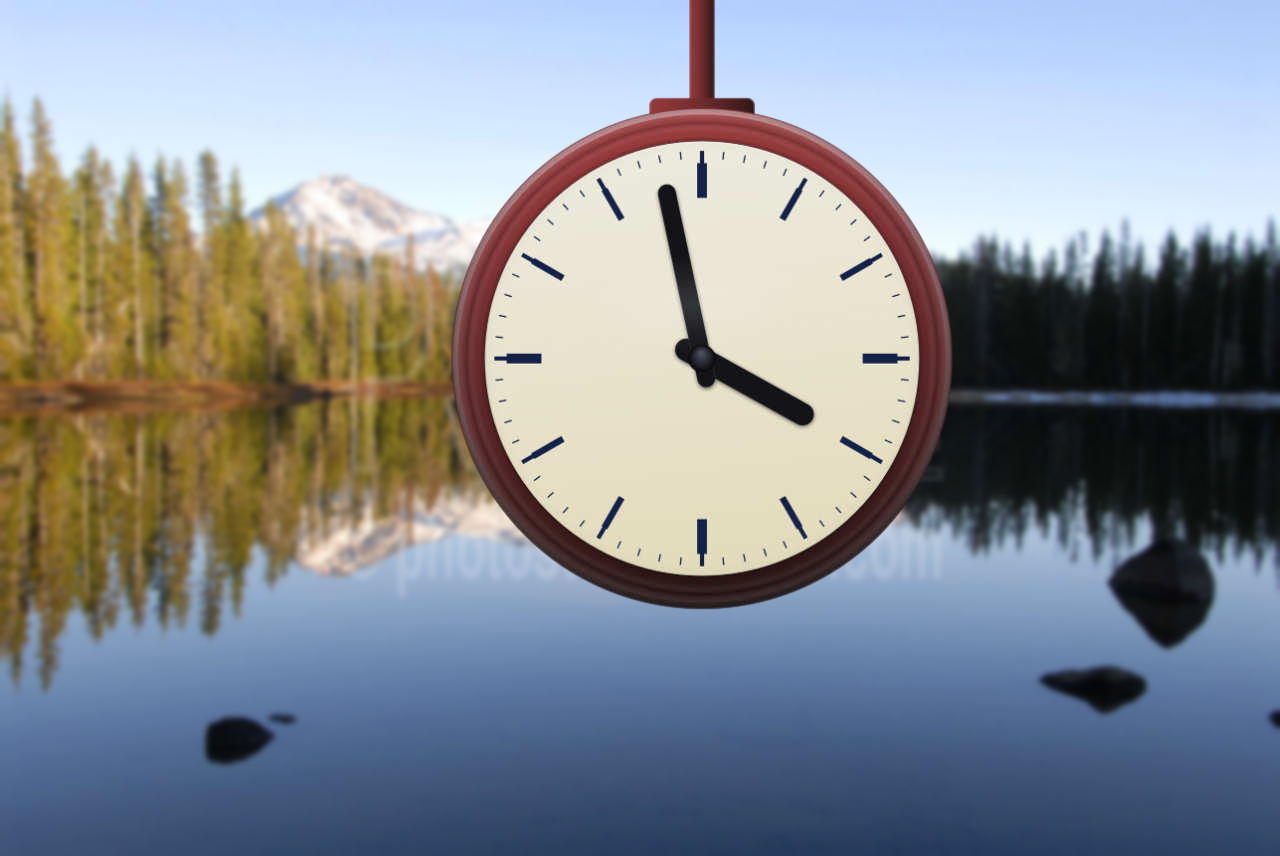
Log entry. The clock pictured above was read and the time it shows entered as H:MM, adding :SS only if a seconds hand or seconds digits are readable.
3:58
